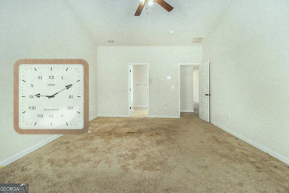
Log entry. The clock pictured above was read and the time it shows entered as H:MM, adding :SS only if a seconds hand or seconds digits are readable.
9:10
